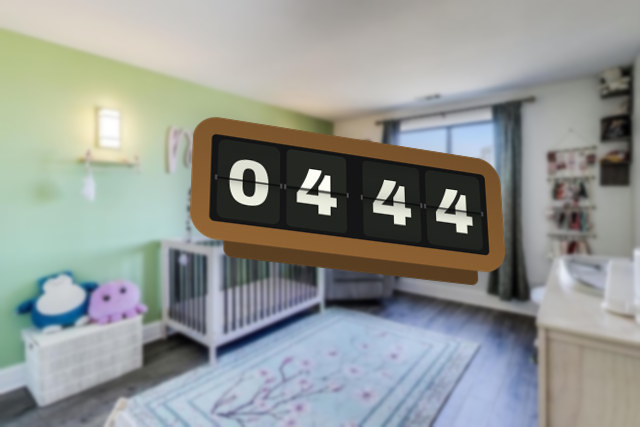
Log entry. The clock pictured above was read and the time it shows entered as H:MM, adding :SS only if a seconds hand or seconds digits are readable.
4:44
